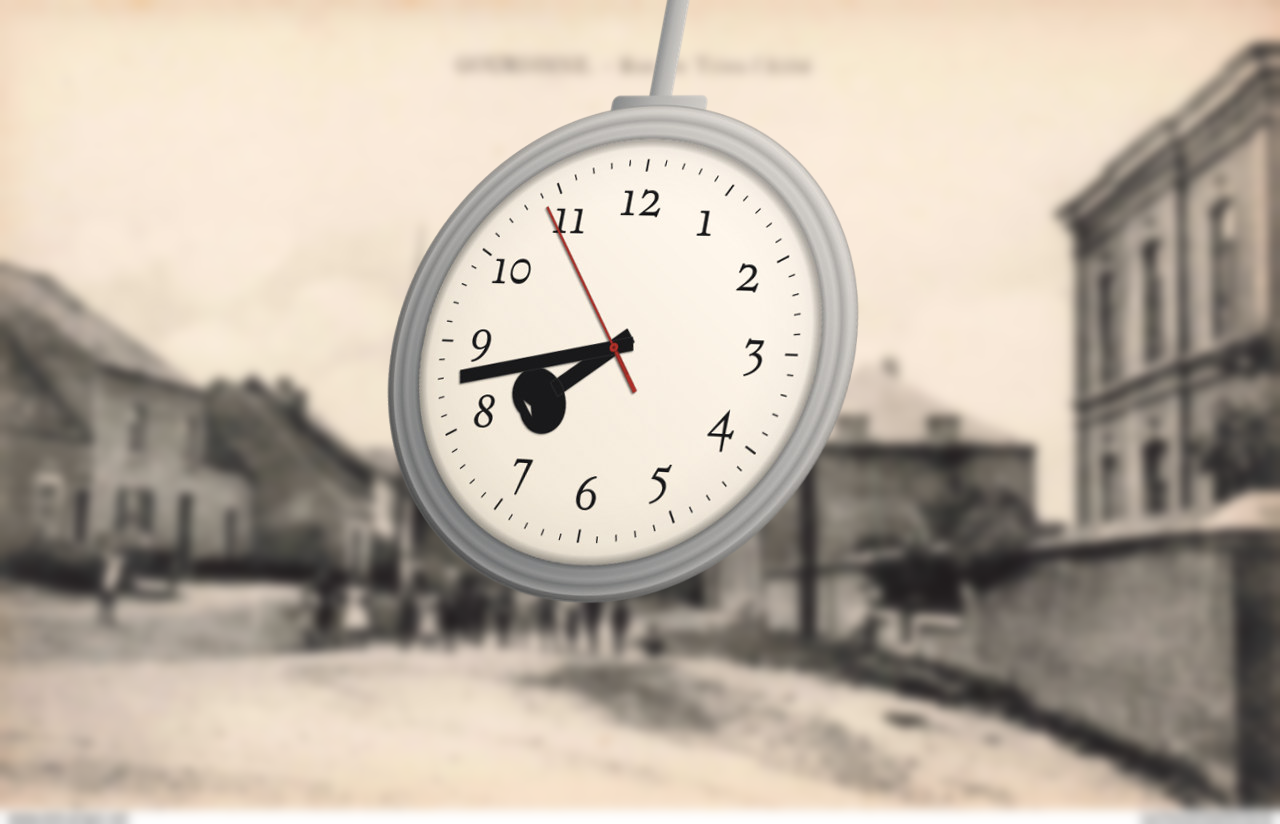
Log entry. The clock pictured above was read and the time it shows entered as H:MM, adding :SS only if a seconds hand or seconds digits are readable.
7:42:54
